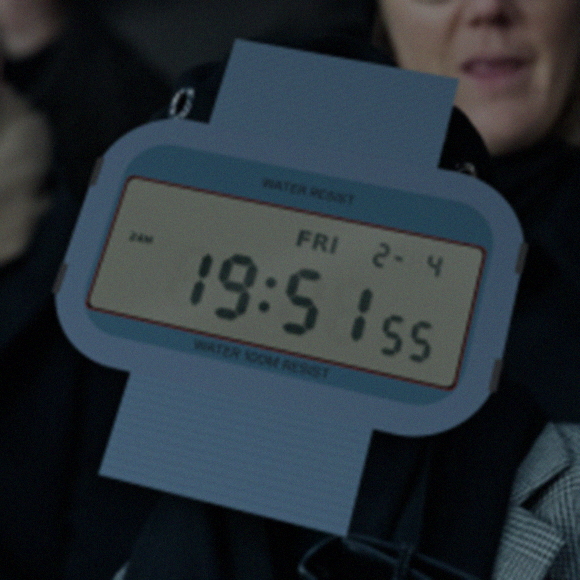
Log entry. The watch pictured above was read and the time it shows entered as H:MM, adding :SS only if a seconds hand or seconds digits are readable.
19:51:55
